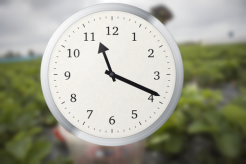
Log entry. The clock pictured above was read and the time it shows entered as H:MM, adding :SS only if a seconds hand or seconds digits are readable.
11:19
